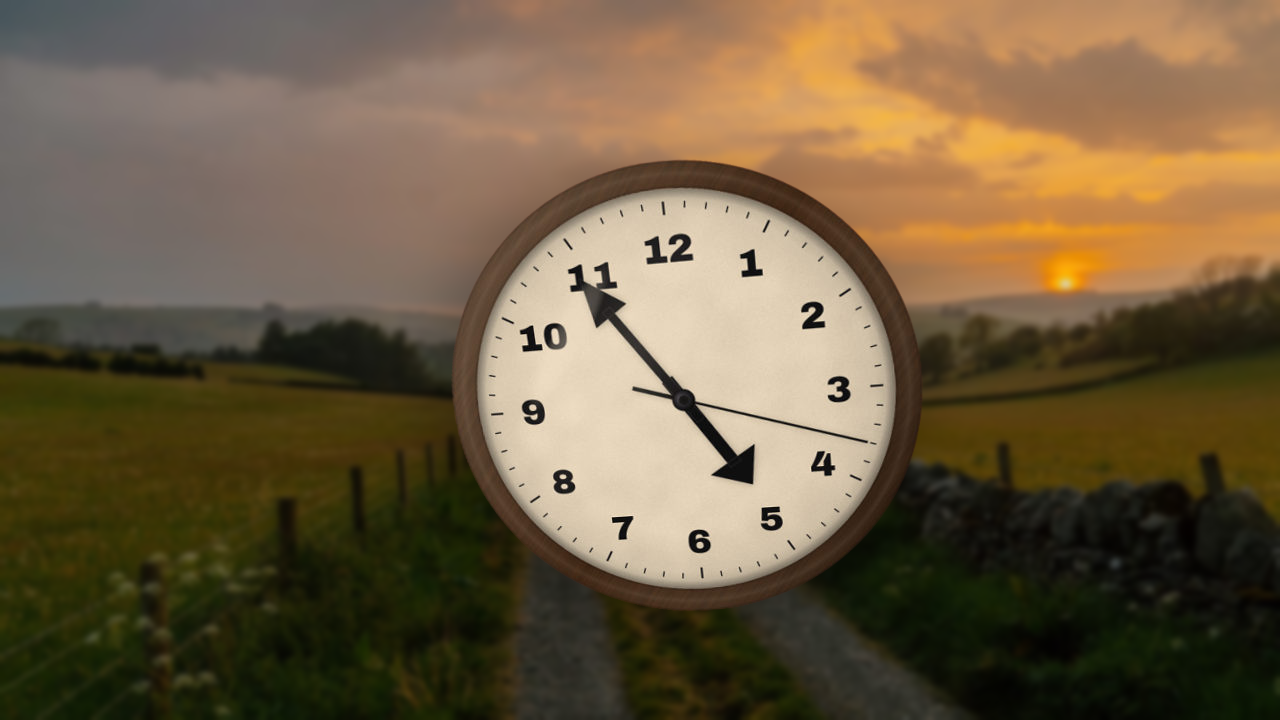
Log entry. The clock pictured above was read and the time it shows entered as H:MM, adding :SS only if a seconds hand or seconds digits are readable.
4:54:18
